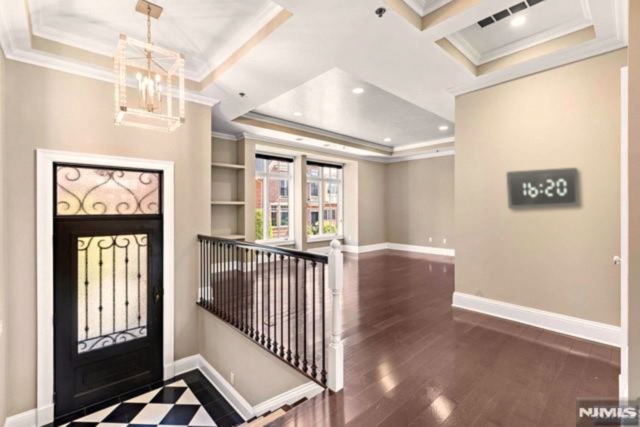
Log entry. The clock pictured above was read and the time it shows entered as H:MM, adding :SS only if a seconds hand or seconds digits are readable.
16:20
